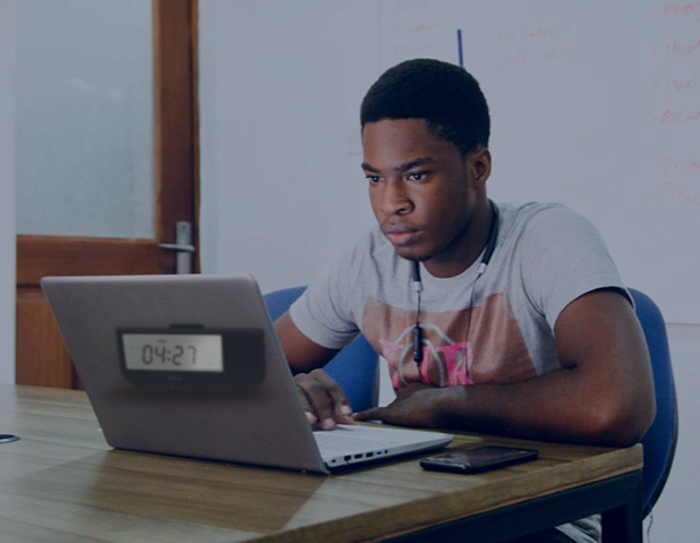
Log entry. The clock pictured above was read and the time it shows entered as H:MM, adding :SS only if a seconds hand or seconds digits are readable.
4:27
